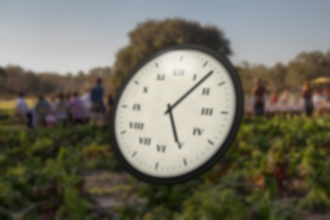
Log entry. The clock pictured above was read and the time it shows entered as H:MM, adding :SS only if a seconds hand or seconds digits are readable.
5:07
